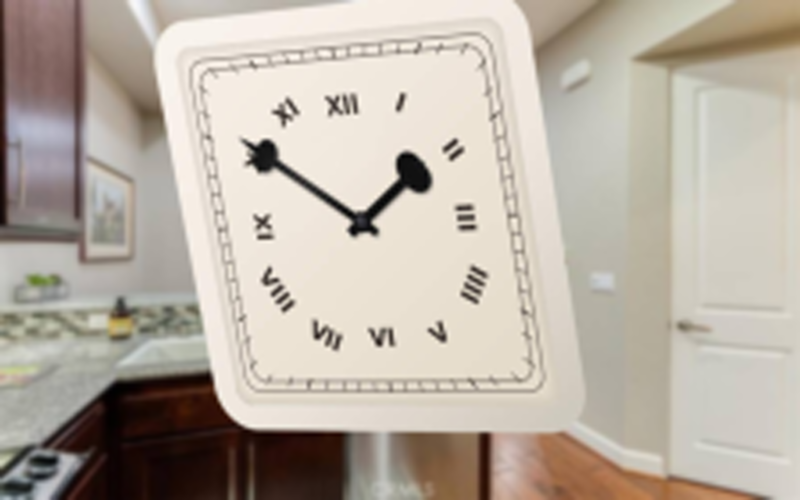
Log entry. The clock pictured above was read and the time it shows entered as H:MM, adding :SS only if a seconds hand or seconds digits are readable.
1:51
